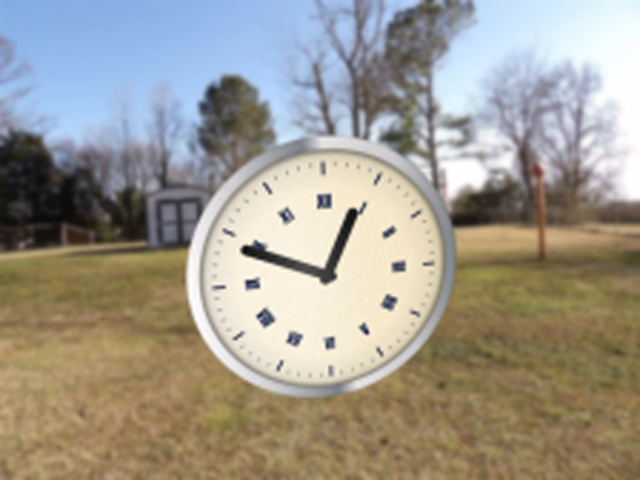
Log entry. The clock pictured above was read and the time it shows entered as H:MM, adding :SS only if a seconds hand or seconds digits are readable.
12:49
